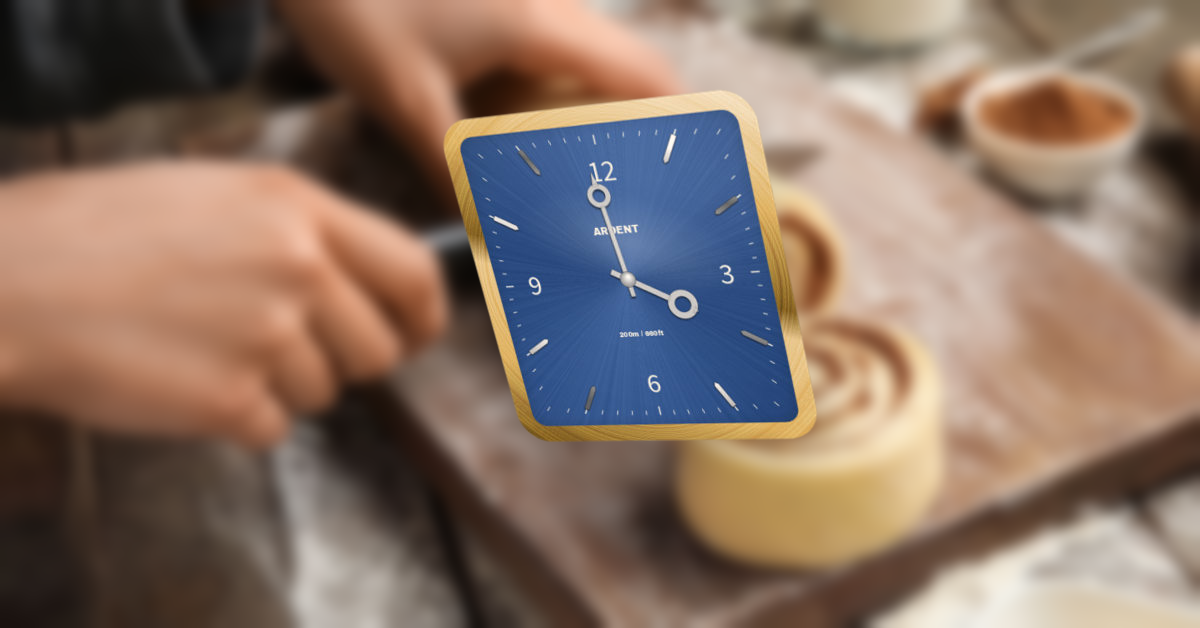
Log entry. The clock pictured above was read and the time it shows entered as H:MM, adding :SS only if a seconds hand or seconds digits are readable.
3:59
